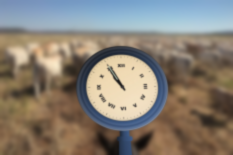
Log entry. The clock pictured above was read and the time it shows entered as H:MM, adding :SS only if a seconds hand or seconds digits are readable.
10:55
